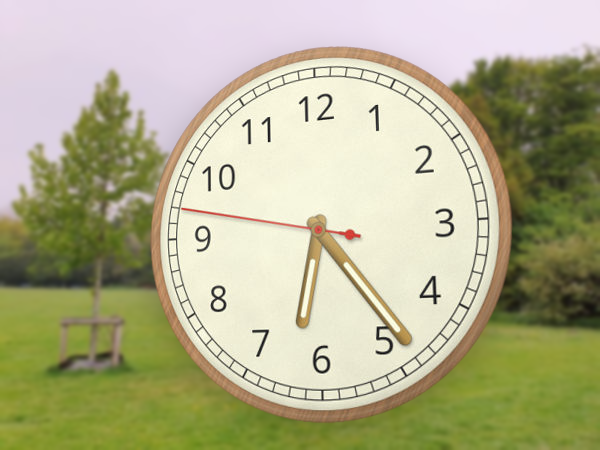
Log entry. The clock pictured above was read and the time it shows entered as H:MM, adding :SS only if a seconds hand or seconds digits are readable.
6:23:47
